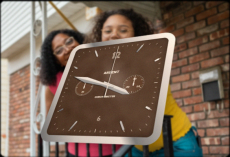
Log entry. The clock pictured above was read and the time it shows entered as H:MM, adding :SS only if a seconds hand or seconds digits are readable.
3:48
